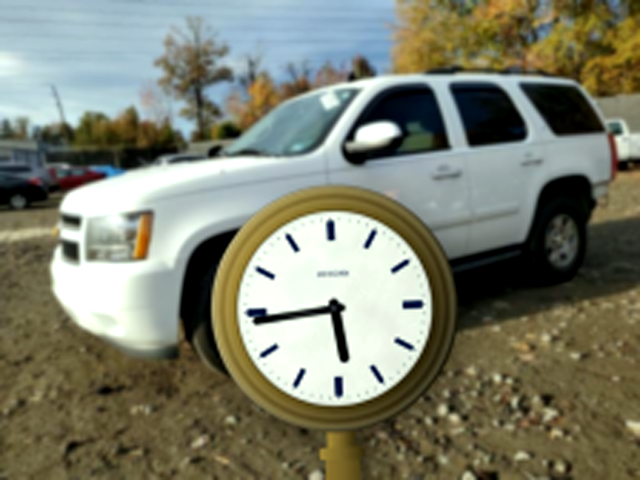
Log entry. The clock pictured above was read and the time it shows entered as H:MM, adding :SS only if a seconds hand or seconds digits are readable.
5:44
